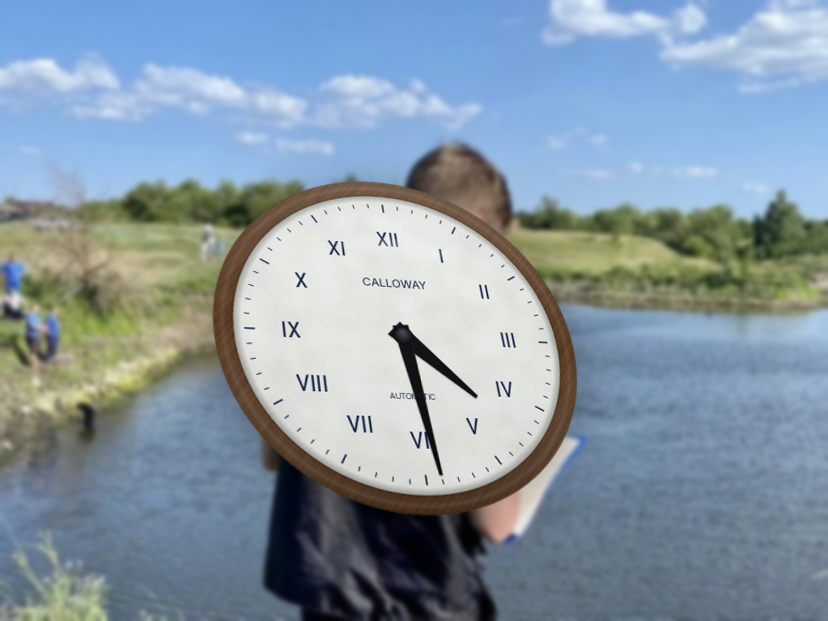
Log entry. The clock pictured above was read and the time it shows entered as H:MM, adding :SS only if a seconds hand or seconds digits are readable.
4:29
